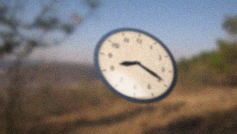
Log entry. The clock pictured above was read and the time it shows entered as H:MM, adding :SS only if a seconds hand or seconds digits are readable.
8:19
